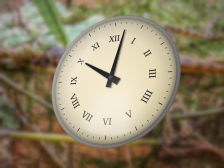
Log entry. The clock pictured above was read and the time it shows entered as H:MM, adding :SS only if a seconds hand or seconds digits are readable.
10:02
